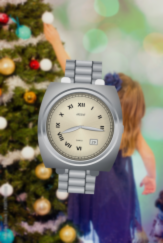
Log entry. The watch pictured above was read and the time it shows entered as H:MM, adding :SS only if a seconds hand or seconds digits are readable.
8:16
